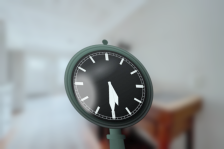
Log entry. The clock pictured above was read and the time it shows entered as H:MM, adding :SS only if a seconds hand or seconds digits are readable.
5:30
